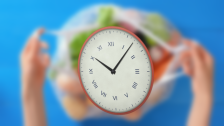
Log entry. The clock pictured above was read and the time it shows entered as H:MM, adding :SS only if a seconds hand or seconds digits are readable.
10:07
